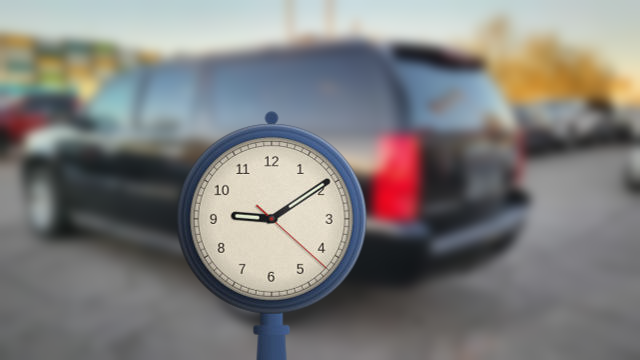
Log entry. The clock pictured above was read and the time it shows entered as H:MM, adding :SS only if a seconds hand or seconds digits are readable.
9:09:22
